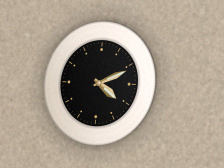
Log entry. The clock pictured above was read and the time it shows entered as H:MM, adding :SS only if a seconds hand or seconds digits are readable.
4:11
